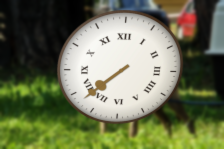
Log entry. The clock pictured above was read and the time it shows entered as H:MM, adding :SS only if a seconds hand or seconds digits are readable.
7:38
